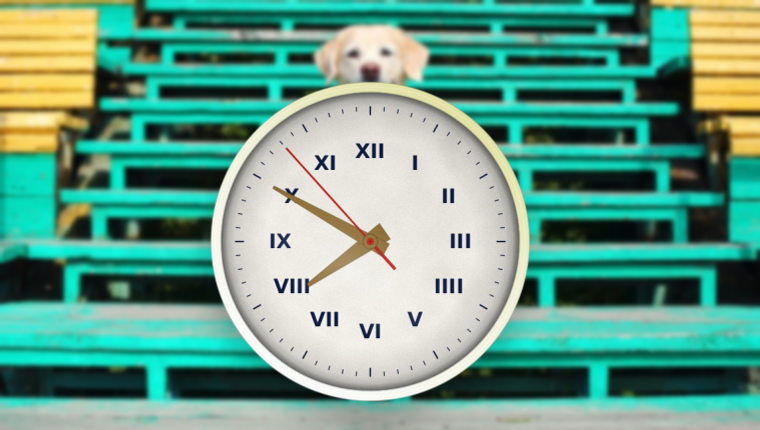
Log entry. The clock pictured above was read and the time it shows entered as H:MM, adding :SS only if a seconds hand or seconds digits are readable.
7:49:53
